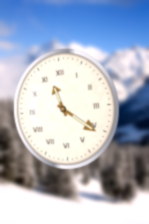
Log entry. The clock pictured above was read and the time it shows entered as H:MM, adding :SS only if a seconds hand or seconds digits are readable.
11:21
